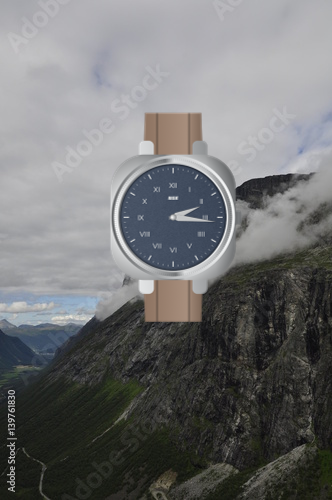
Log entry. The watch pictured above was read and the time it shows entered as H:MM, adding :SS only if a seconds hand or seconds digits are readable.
2:16
